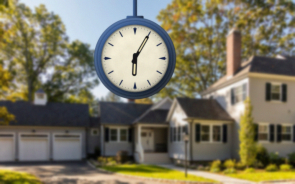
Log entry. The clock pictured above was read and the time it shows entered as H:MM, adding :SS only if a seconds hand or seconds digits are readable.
6:05
